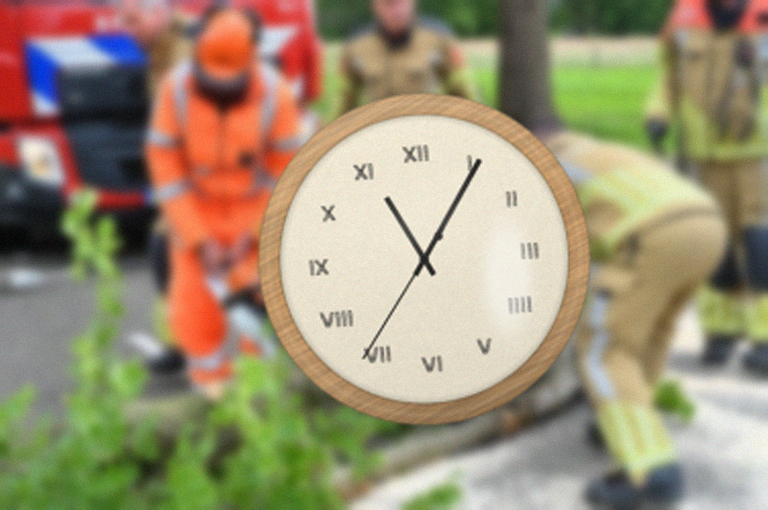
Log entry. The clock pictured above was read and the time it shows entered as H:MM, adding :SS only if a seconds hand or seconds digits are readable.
11:05:36
